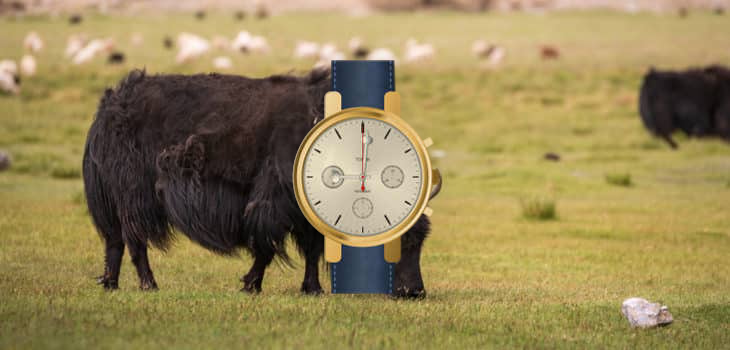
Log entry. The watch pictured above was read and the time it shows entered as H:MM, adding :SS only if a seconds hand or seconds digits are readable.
9:01
